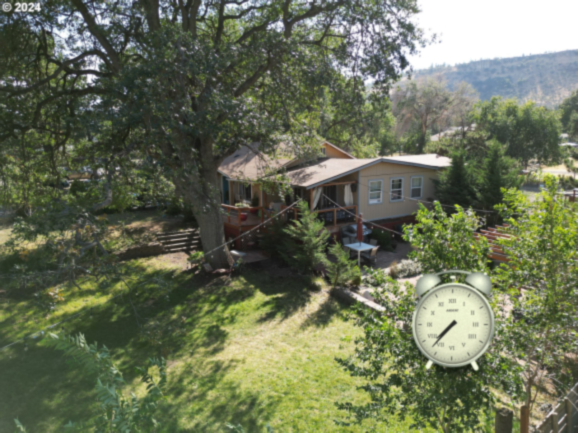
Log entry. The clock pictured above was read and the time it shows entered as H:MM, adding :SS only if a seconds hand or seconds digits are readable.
7:37
